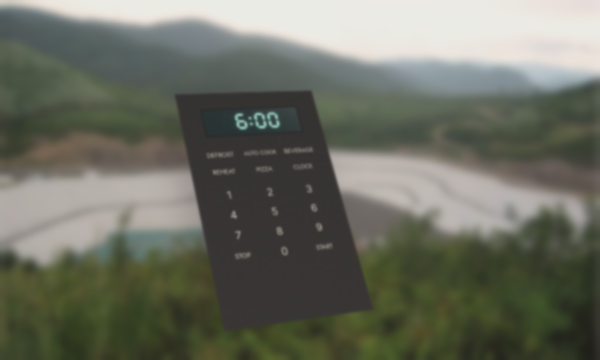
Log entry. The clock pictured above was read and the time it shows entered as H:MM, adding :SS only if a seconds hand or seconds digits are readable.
6:00
